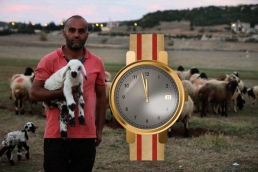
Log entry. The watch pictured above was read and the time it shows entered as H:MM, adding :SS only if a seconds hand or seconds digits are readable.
11:58
